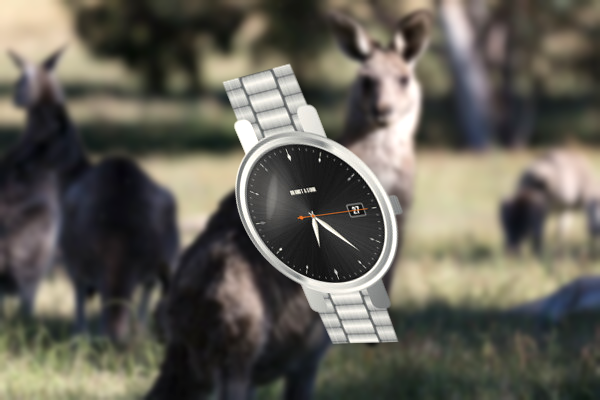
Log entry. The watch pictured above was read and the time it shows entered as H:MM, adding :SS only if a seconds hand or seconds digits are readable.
6:23:15
